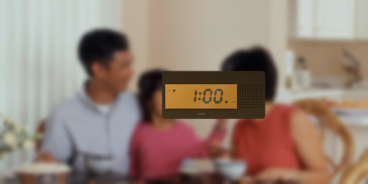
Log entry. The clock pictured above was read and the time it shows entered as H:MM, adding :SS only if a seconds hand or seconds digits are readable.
1:00
